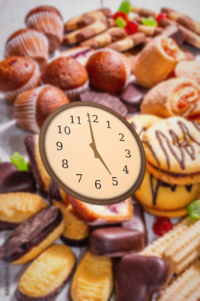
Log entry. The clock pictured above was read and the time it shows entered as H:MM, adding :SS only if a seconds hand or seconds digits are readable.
4:59
